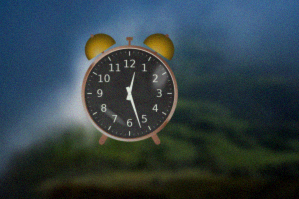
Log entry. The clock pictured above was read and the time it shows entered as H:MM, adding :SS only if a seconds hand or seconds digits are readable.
12:27
